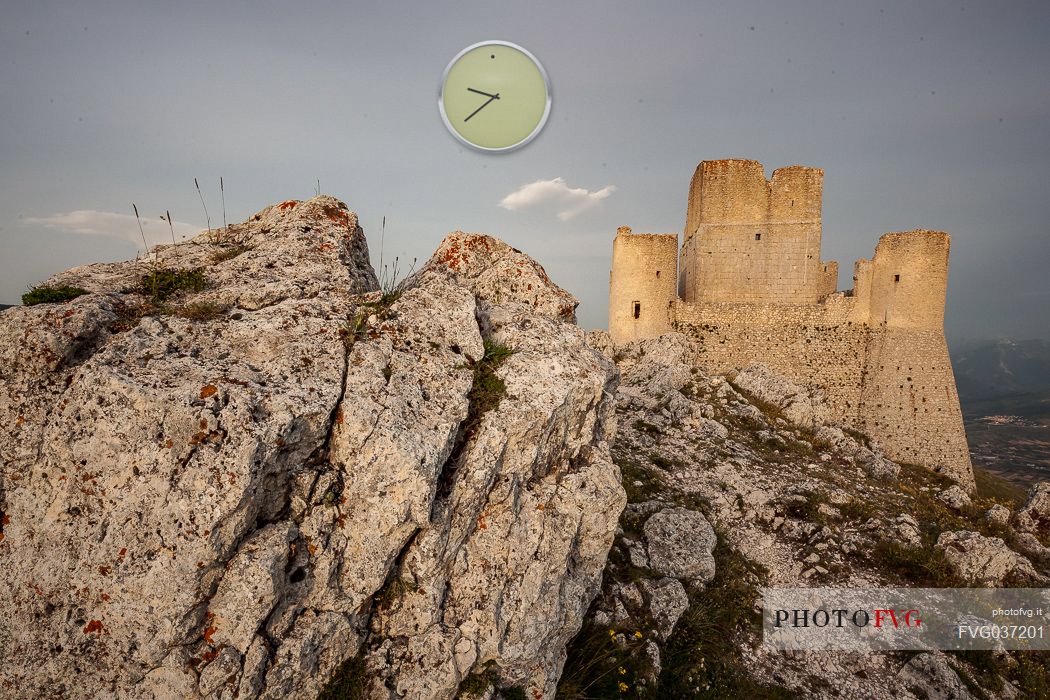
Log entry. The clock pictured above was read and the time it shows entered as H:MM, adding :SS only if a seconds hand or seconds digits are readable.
9:39
